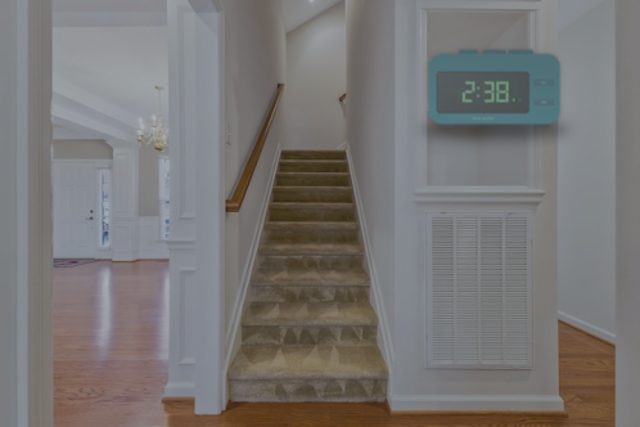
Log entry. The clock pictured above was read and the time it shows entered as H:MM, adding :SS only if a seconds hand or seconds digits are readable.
2:38
